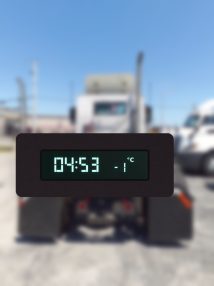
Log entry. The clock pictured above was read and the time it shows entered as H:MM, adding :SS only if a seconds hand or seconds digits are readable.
4:53
